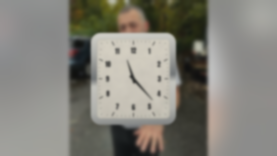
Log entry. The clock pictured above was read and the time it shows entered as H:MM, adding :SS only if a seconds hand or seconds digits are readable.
11:23
